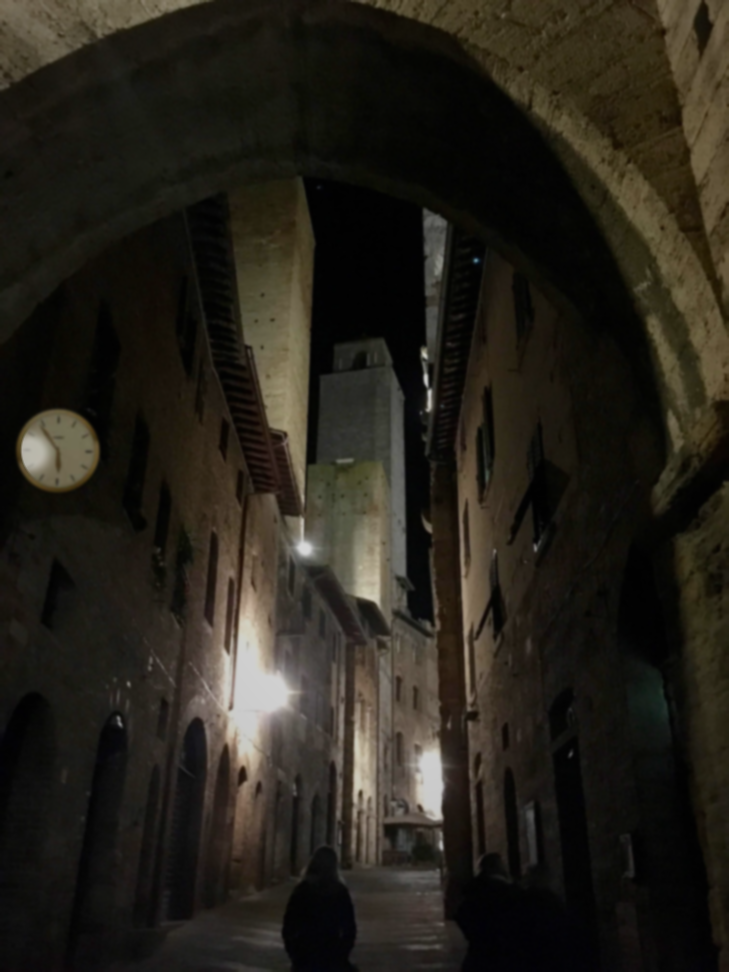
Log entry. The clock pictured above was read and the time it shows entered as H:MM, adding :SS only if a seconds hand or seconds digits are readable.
5:54
